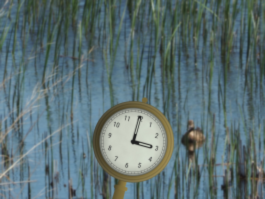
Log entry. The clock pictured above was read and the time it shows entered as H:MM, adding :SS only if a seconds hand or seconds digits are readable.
3:00
